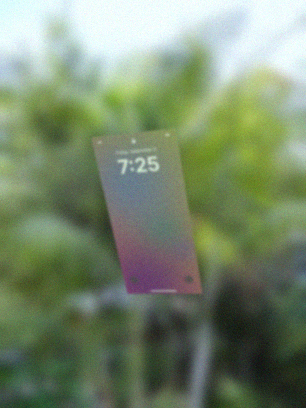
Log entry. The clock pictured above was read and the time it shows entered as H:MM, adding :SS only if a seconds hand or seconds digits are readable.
7:25
